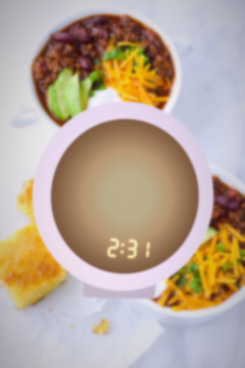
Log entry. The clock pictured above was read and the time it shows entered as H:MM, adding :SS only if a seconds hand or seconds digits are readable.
2:31
